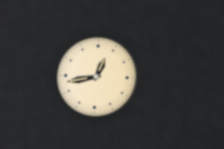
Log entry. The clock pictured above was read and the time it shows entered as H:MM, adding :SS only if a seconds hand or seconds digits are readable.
12:43
